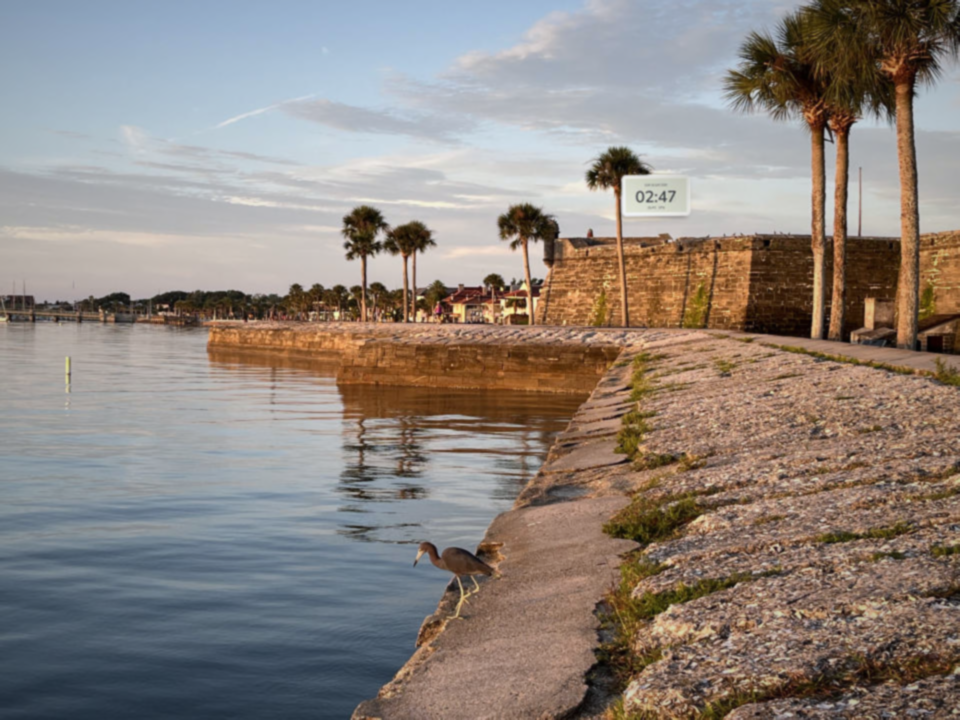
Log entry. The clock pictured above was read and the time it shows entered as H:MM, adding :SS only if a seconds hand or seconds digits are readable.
2:47
